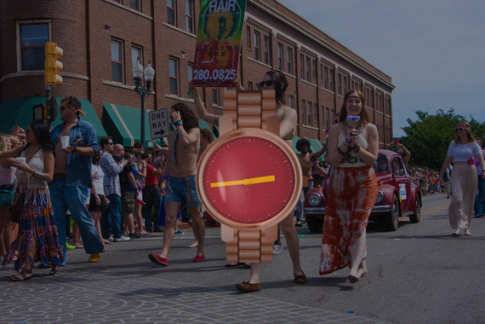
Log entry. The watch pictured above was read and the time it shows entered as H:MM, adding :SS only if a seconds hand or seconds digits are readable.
2:44
